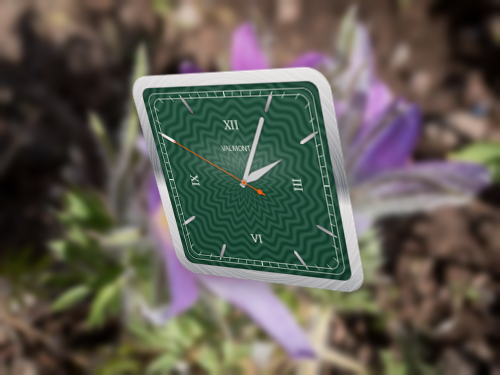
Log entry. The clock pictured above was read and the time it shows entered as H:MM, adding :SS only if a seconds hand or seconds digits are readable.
2:04:50
